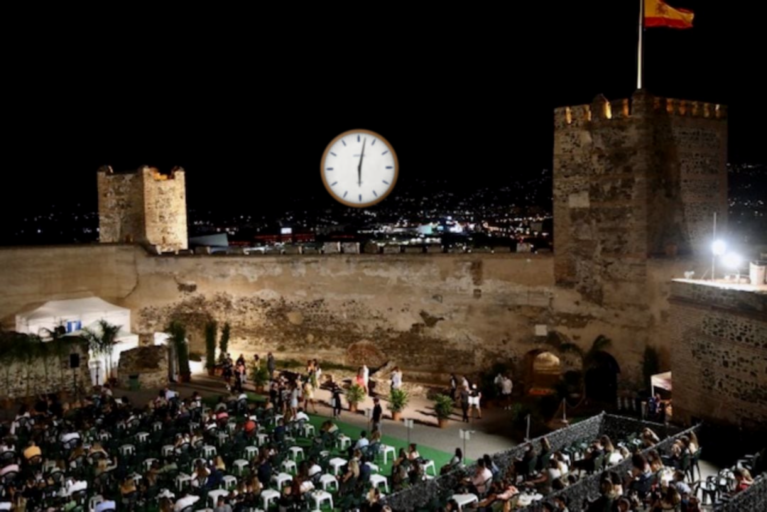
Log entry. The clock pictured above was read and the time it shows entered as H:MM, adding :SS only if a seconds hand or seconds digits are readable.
6:02
